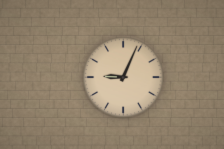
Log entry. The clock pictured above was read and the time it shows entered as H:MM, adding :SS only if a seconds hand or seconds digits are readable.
9:04
